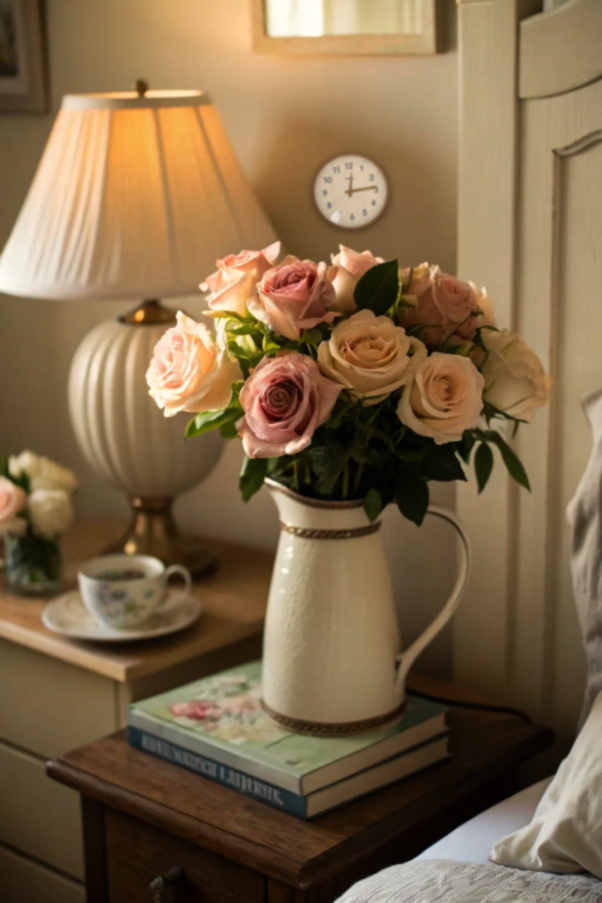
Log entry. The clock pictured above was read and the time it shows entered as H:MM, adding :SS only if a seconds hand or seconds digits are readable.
12:14
